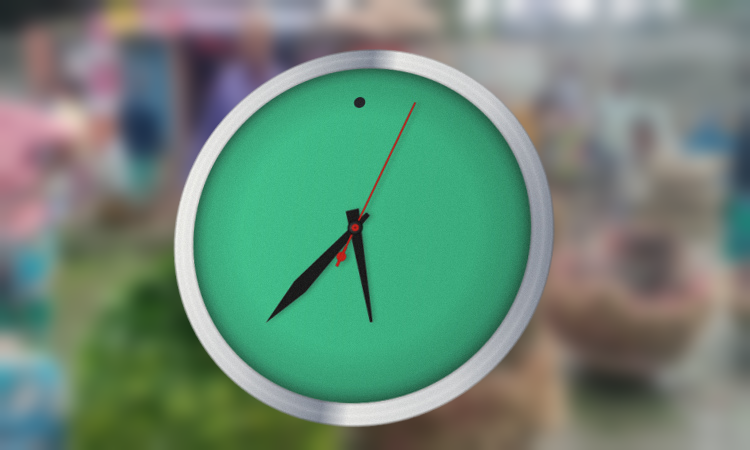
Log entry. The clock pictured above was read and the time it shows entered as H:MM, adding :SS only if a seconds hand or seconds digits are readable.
5:37:04
